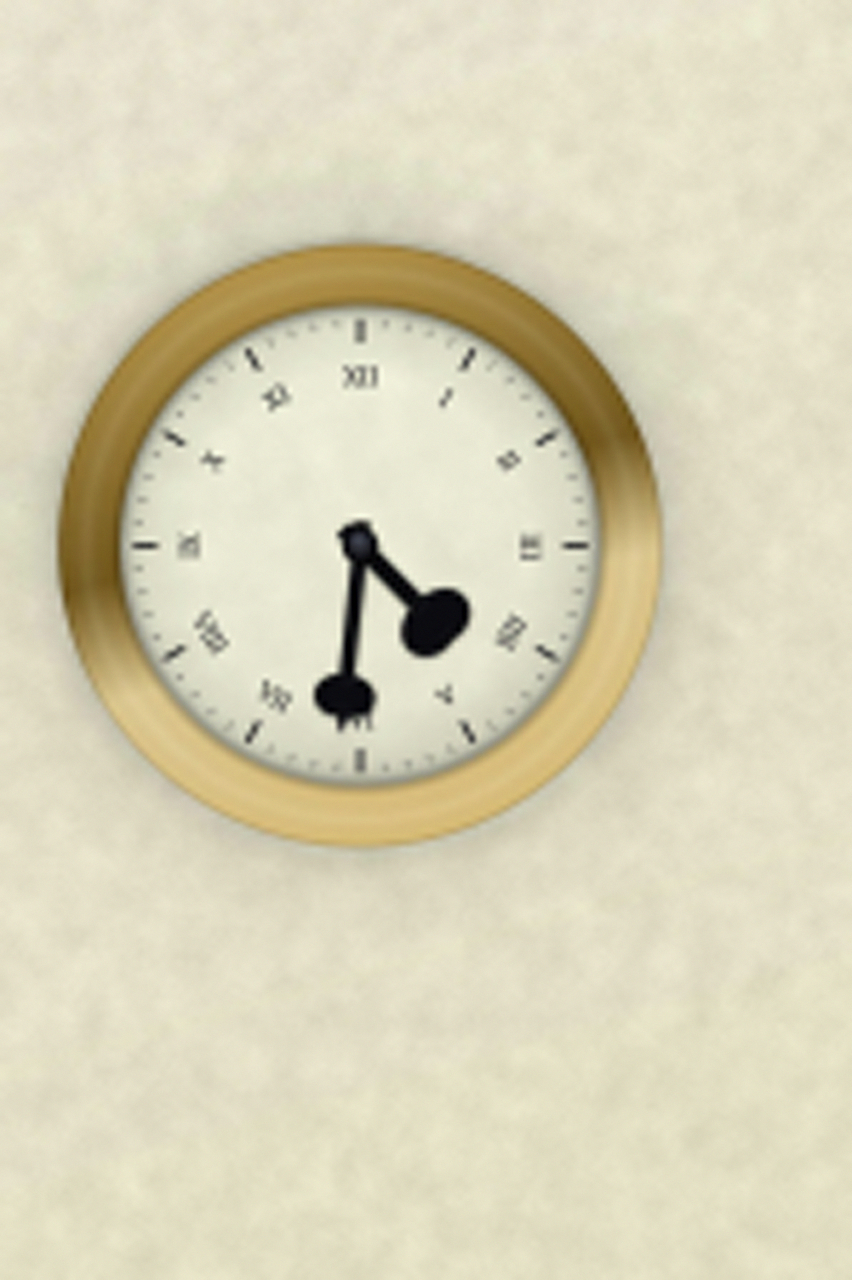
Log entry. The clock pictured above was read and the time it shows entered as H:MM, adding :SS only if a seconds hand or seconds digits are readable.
4:31
